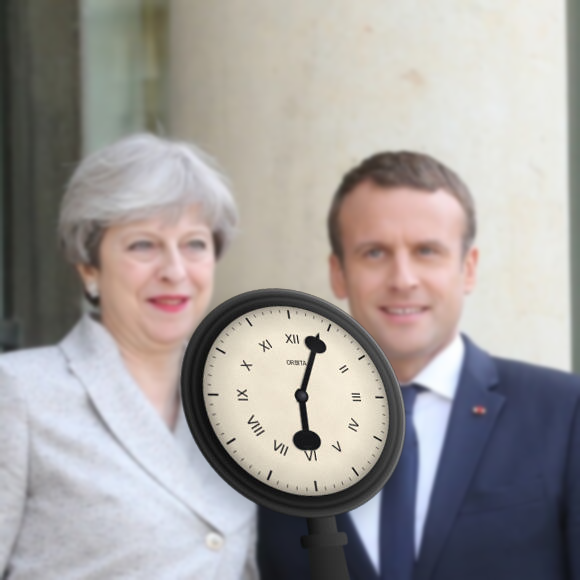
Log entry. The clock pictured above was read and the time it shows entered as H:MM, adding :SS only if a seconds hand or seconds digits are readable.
6:04
